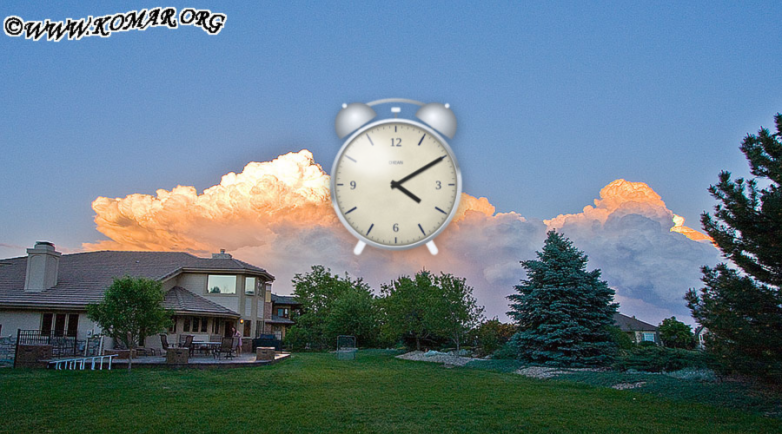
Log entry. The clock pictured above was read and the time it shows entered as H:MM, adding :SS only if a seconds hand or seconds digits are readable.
4:10
